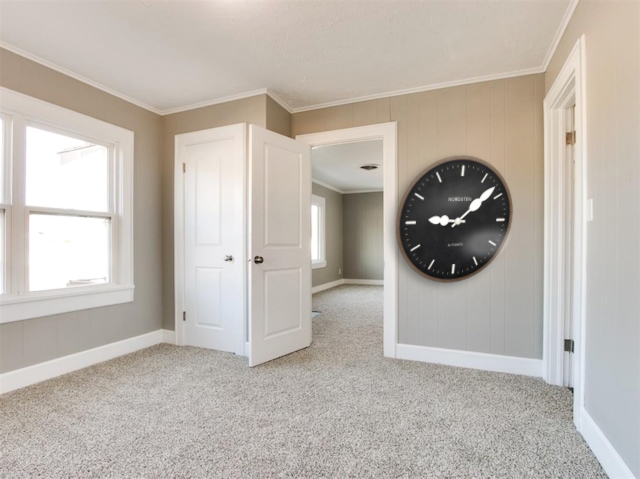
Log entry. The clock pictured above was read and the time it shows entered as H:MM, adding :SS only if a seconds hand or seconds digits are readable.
9:08
